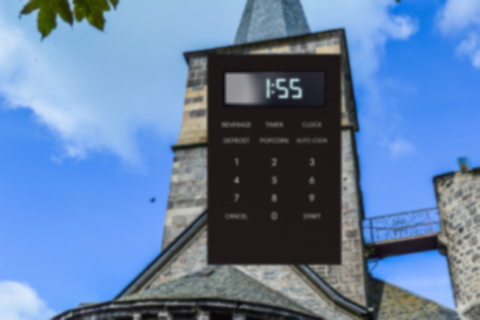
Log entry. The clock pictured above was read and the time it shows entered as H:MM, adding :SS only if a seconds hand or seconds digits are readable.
1:55
